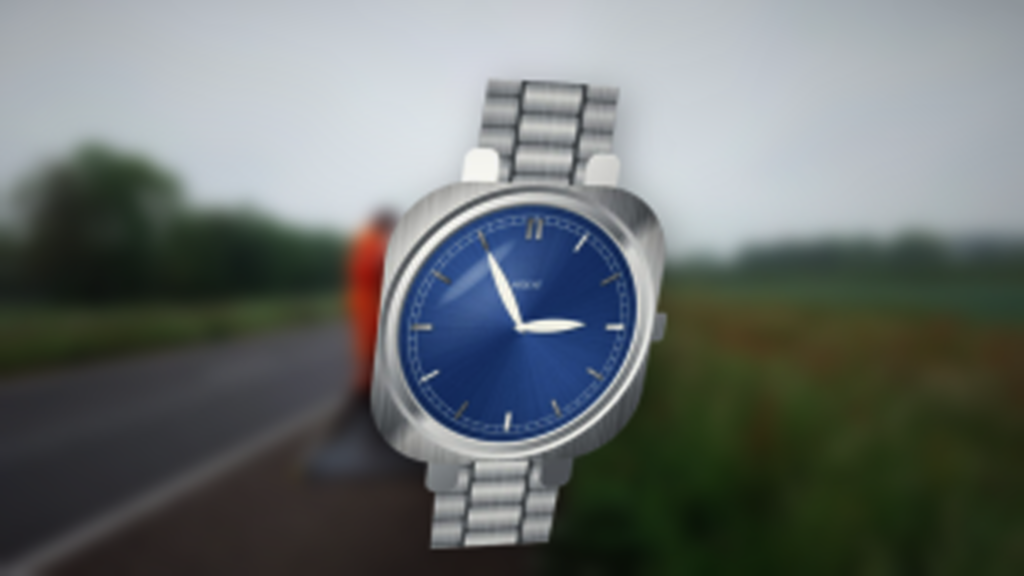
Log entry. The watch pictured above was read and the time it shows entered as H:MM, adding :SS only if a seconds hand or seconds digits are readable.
2:55
